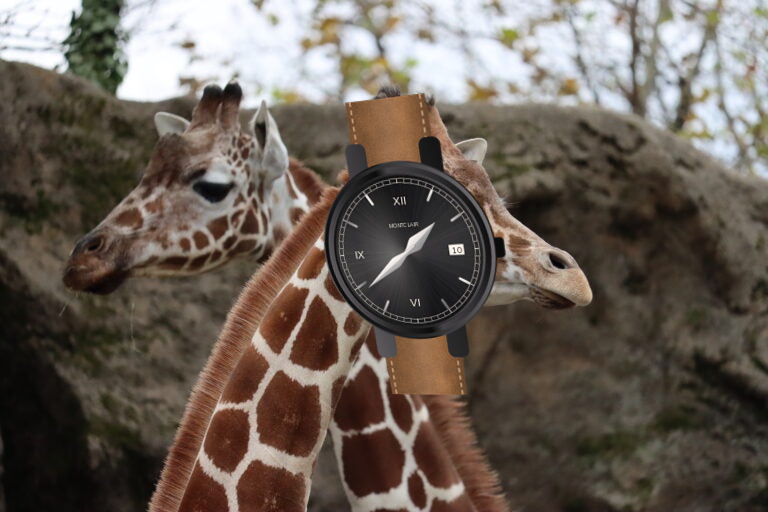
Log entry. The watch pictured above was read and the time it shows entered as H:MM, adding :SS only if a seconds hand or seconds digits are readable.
1:39
